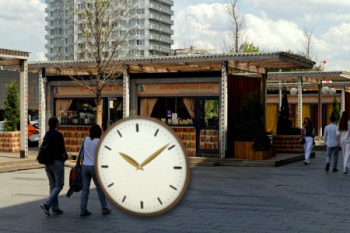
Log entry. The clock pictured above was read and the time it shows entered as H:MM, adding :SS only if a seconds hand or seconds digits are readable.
10:09
